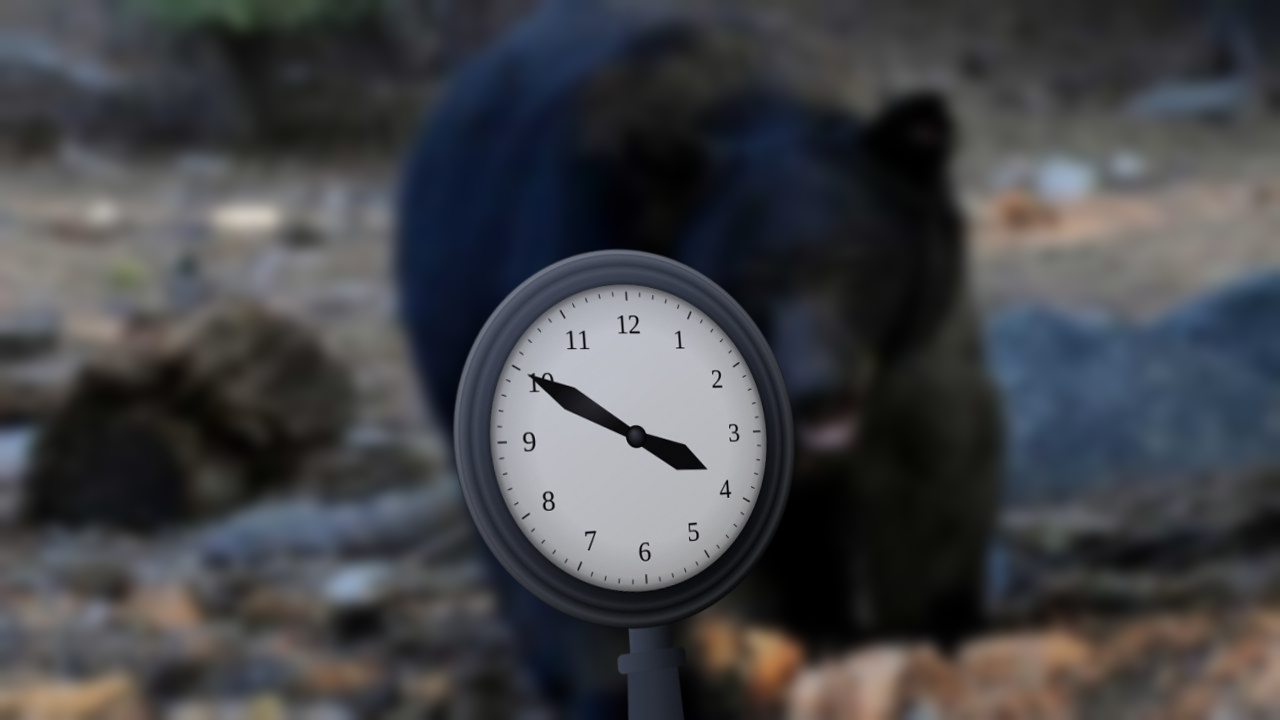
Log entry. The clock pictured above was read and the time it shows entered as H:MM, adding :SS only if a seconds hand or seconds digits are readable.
3:50
